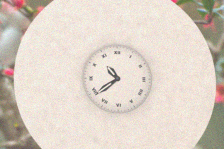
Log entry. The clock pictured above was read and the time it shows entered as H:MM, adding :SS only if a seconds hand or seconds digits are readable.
10:39
